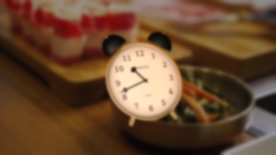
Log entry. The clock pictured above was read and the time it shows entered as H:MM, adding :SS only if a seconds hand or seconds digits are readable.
10:42
